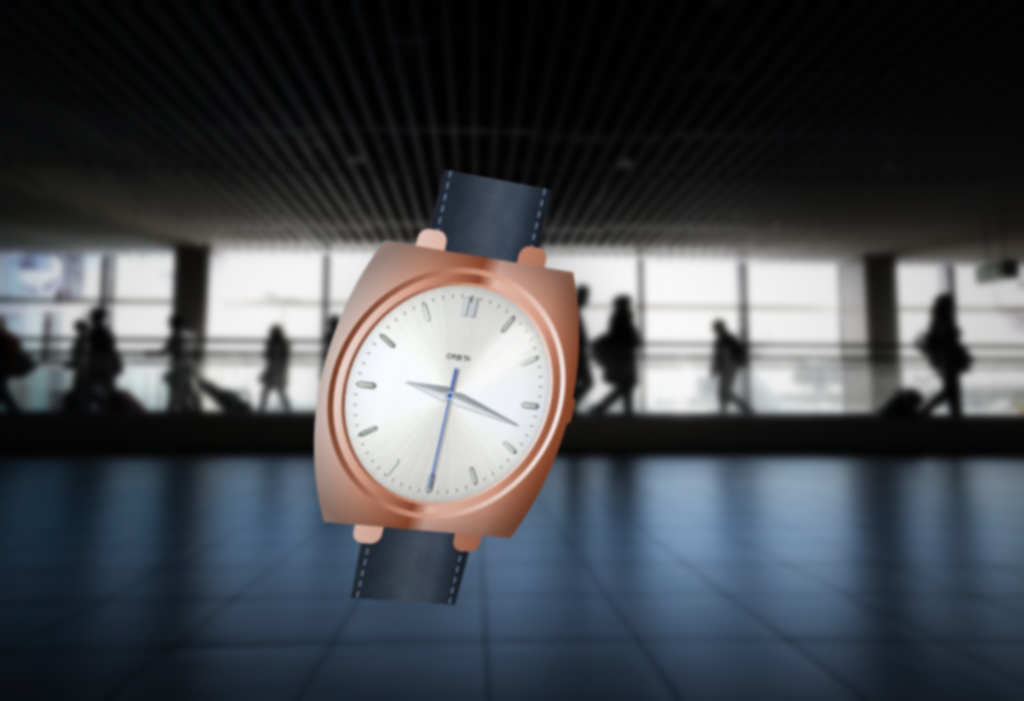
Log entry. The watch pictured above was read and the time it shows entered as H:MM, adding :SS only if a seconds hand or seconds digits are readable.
9:17:30
